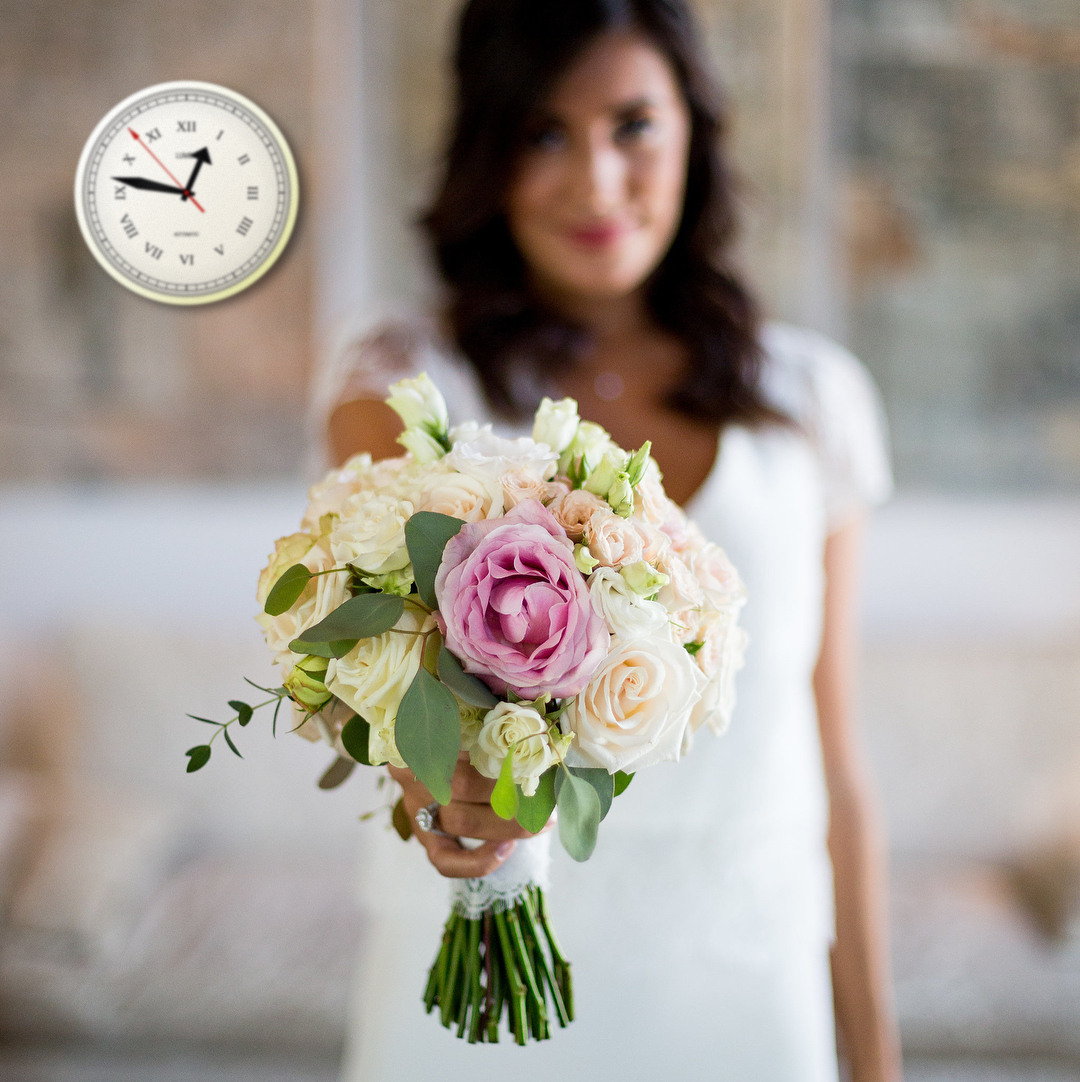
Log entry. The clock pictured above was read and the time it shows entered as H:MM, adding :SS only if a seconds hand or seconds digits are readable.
12:46:53
